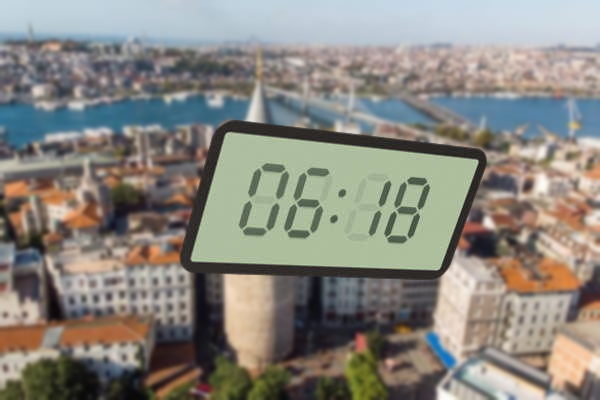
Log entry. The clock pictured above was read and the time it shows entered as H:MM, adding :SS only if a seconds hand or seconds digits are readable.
6:18
